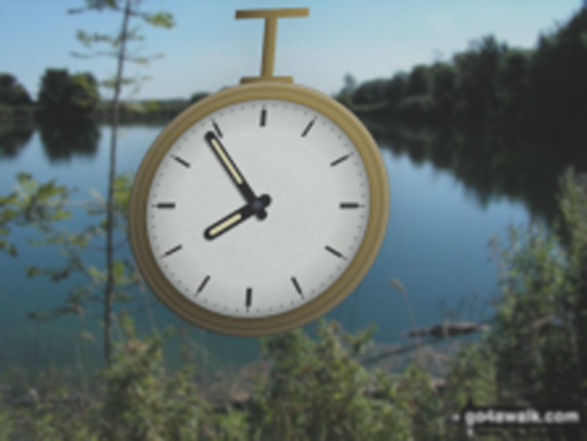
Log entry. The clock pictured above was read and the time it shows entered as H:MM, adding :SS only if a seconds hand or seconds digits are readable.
7:54
